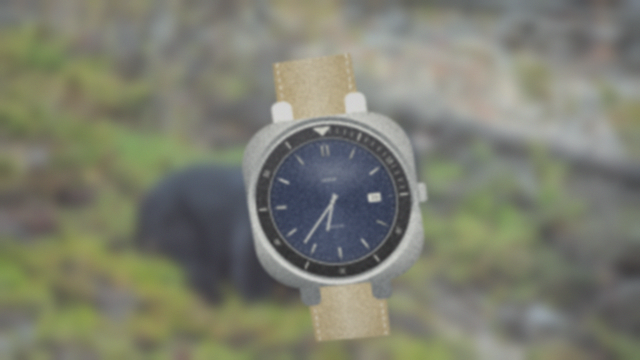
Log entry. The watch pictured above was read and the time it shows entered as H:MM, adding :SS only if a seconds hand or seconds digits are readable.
6:37
